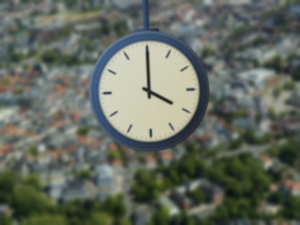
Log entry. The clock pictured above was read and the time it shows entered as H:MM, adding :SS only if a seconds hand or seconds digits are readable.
4:00
